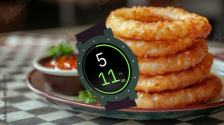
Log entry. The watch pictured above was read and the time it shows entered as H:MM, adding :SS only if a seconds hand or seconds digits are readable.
5:11
